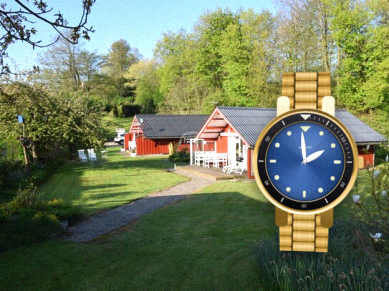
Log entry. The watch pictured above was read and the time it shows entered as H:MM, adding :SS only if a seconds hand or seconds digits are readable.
1:59
